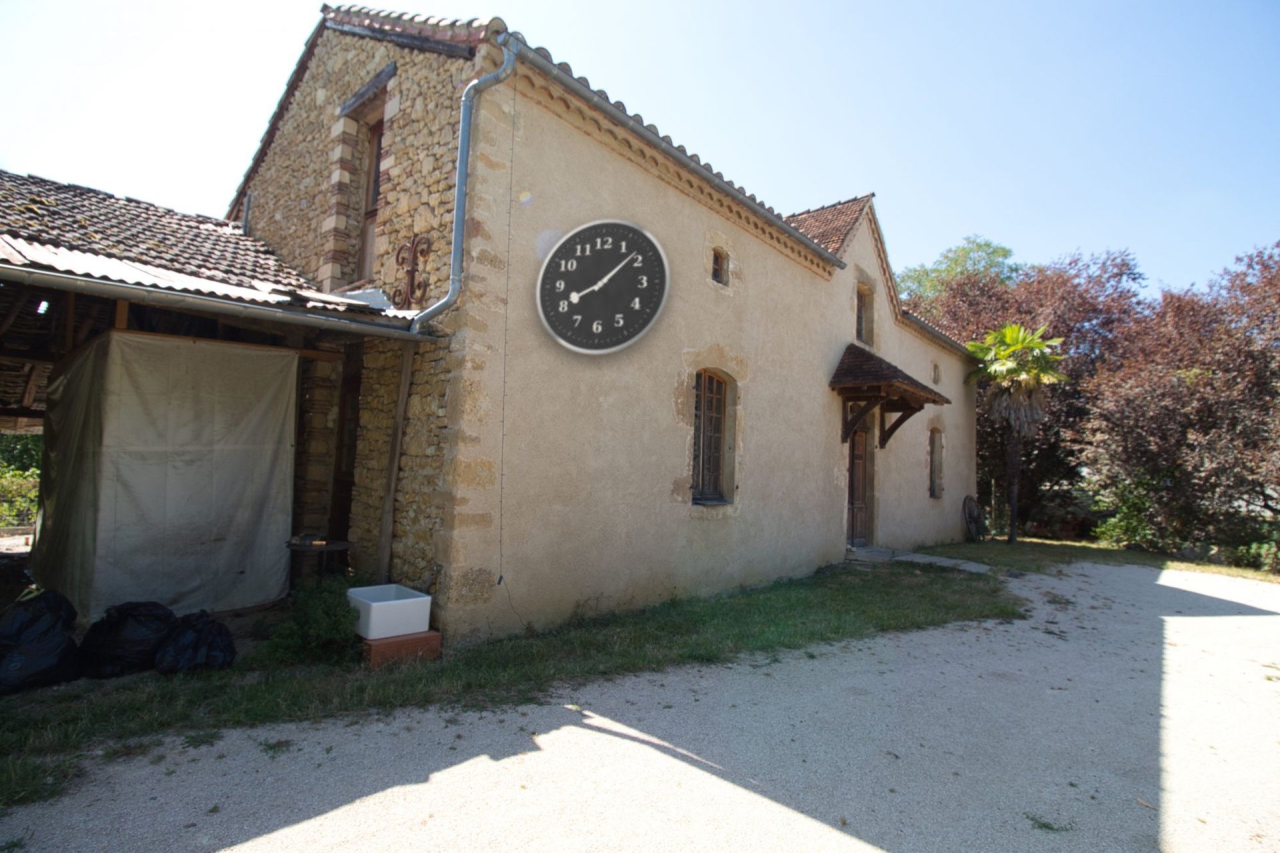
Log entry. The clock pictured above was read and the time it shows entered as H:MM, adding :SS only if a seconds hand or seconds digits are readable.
8:08
